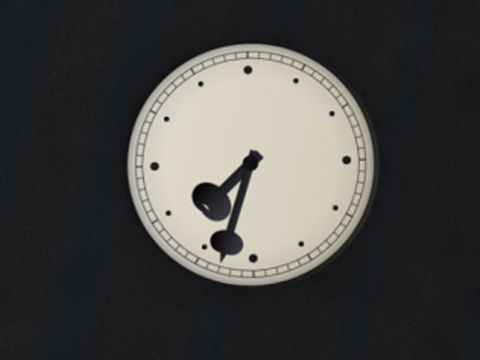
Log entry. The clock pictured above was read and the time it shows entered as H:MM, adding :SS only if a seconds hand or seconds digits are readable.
7:33
